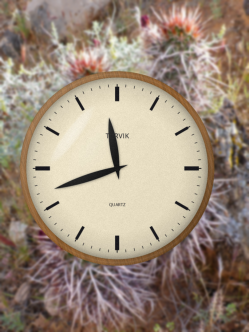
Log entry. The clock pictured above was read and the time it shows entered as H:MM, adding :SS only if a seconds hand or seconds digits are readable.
11:42
